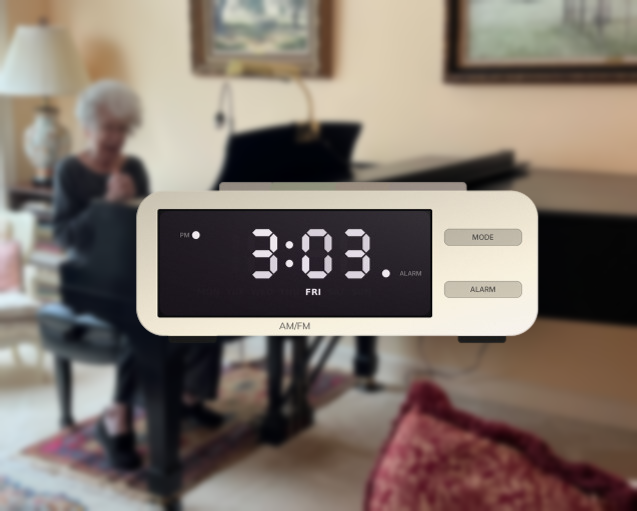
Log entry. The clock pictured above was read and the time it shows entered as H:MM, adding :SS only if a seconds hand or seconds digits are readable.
3:03
